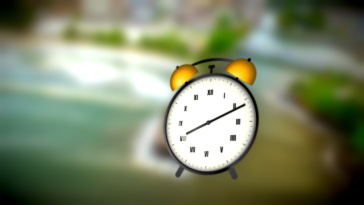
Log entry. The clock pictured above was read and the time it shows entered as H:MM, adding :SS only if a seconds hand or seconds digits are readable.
8:11
